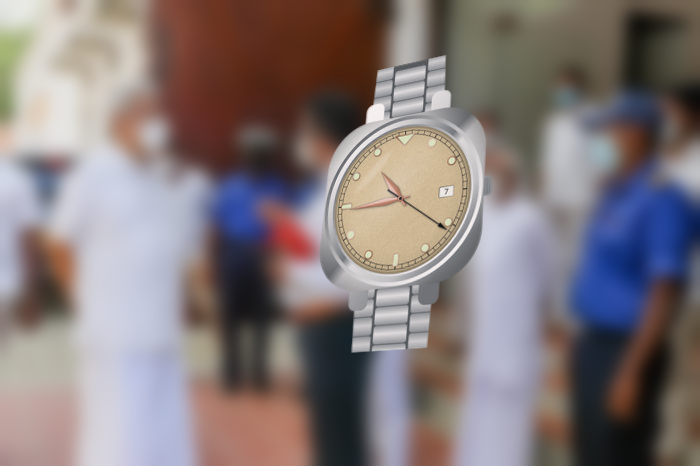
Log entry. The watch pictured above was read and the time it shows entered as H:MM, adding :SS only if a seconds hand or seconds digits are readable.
10:44:21
